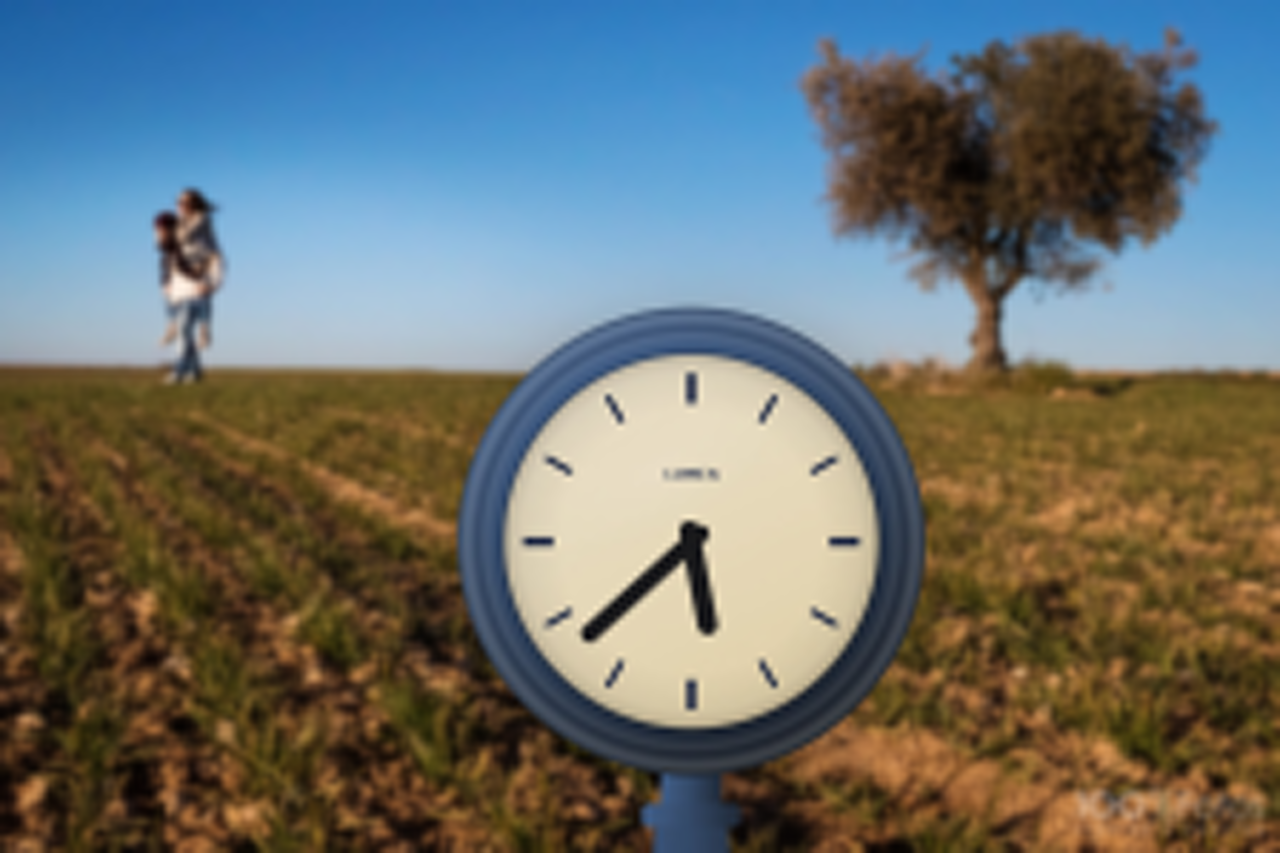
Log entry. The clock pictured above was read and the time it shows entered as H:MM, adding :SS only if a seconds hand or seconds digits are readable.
5:38
